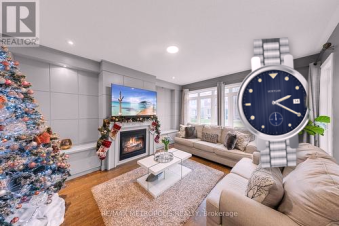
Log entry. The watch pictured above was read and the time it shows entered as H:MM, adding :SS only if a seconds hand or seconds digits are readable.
2:20
